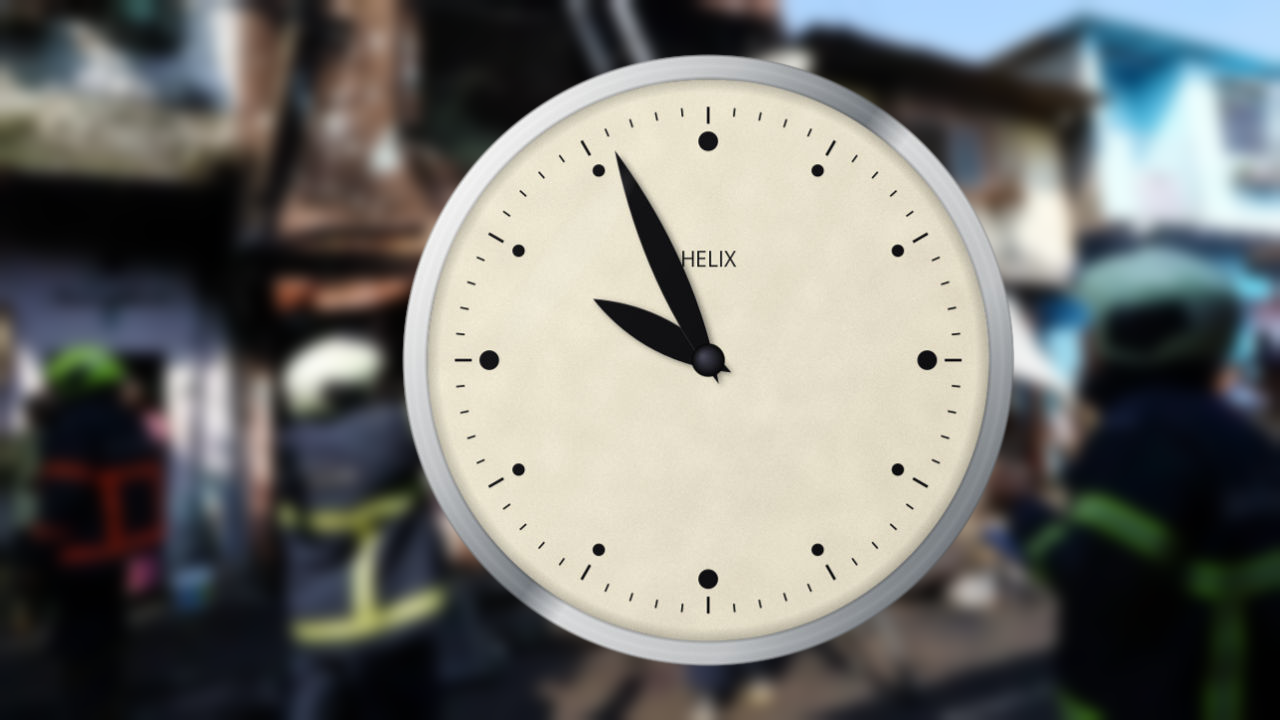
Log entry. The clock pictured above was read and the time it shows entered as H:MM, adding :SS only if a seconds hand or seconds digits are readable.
9:56
